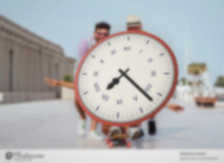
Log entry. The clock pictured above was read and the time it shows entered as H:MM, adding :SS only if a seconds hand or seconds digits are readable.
7:22
